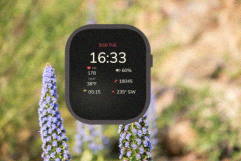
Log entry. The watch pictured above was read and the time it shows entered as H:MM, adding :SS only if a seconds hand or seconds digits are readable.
16:33
